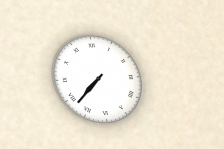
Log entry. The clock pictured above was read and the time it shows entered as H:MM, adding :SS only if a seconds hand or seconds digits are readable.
7:38
